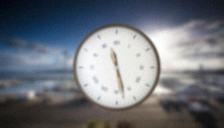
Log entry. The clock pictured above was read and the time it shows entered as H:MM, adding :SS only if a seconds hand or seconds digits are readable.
11:28
